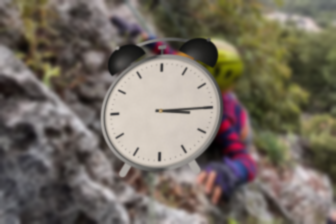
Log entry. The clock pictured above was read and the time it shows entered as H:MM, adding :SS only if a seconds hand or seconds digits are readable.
3:15
